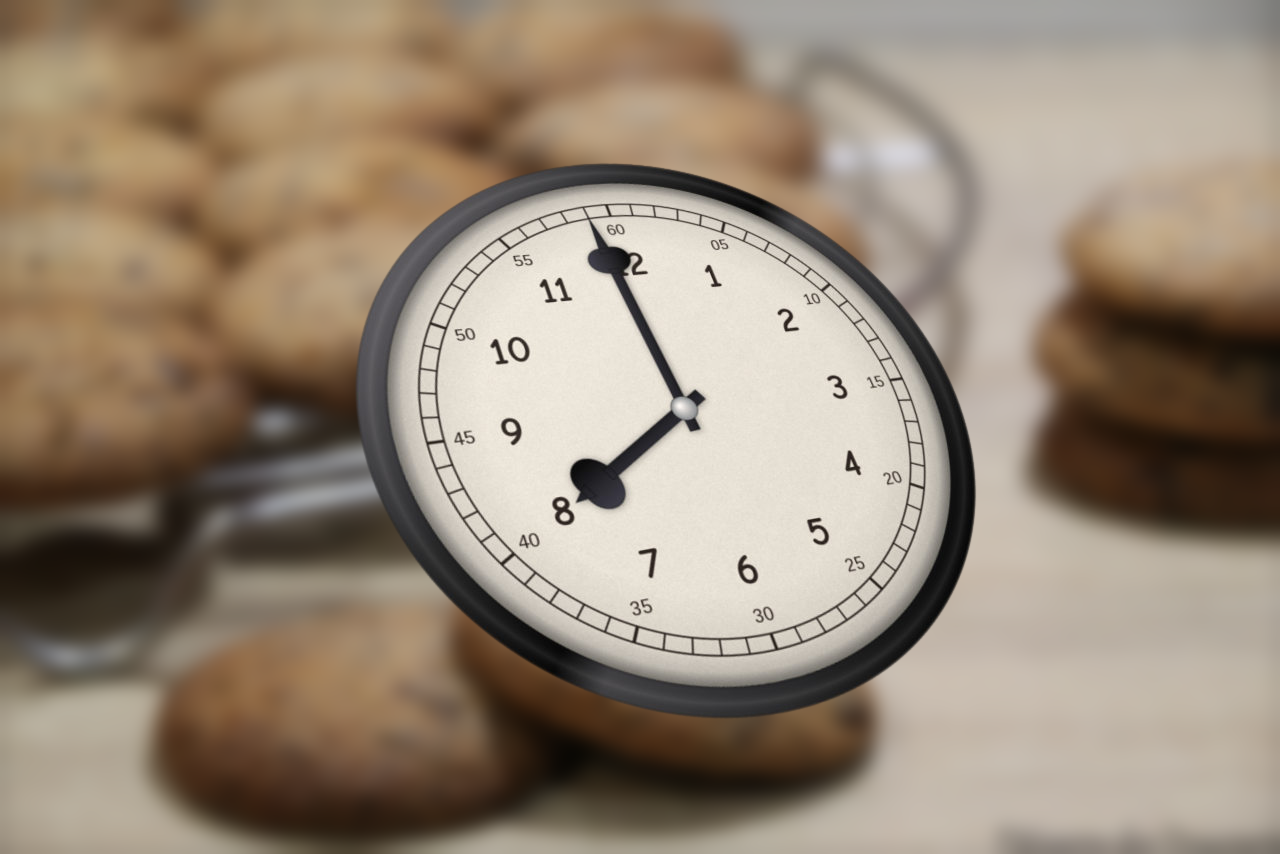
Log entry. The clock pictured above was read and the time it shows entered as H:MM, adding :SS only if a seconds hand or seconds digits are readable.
7:59
